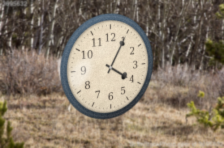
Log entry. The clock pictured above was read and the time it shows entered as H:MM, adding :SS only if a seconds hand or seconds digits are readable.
4:05
